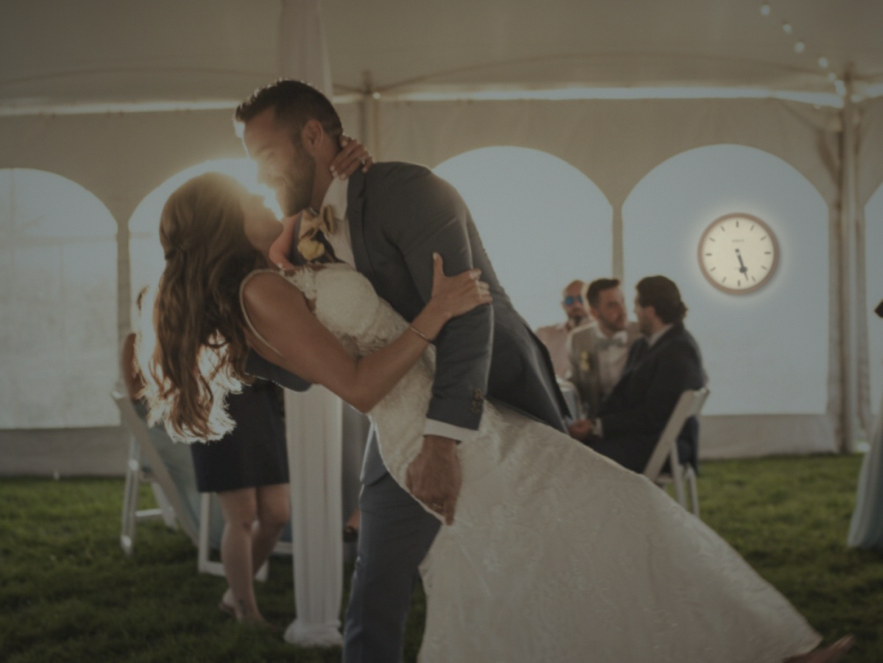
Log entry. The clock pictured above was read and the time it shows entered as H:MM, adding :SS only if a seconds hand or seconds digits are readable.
5:27
